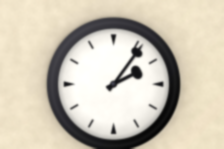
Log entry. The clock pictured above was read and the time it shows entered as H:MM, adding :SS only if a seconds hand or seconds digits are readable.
2:06
